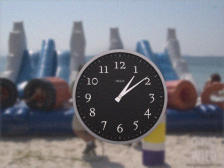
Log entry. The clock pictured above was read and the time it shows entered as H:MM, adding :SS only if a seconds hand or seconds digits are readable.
1:09
